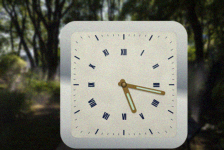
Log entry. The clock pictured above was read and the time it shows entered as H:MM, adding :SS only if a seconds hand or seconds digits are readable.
5:17
